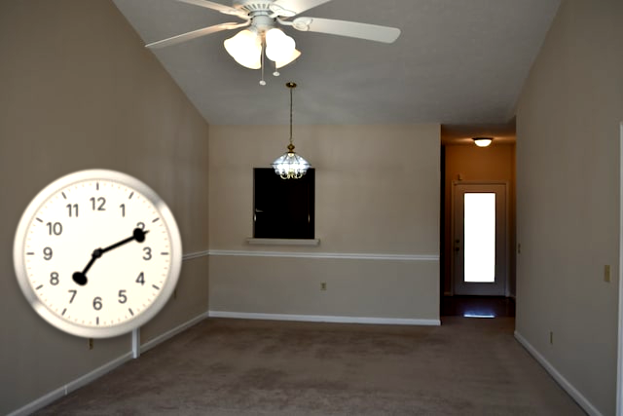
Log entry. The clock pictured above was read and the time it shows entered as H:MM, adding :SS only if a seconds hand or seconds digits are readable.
7:11
